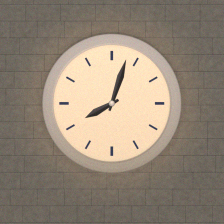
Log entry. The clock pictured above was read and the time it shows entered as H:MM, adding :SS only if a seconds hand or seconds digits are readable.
8:03
